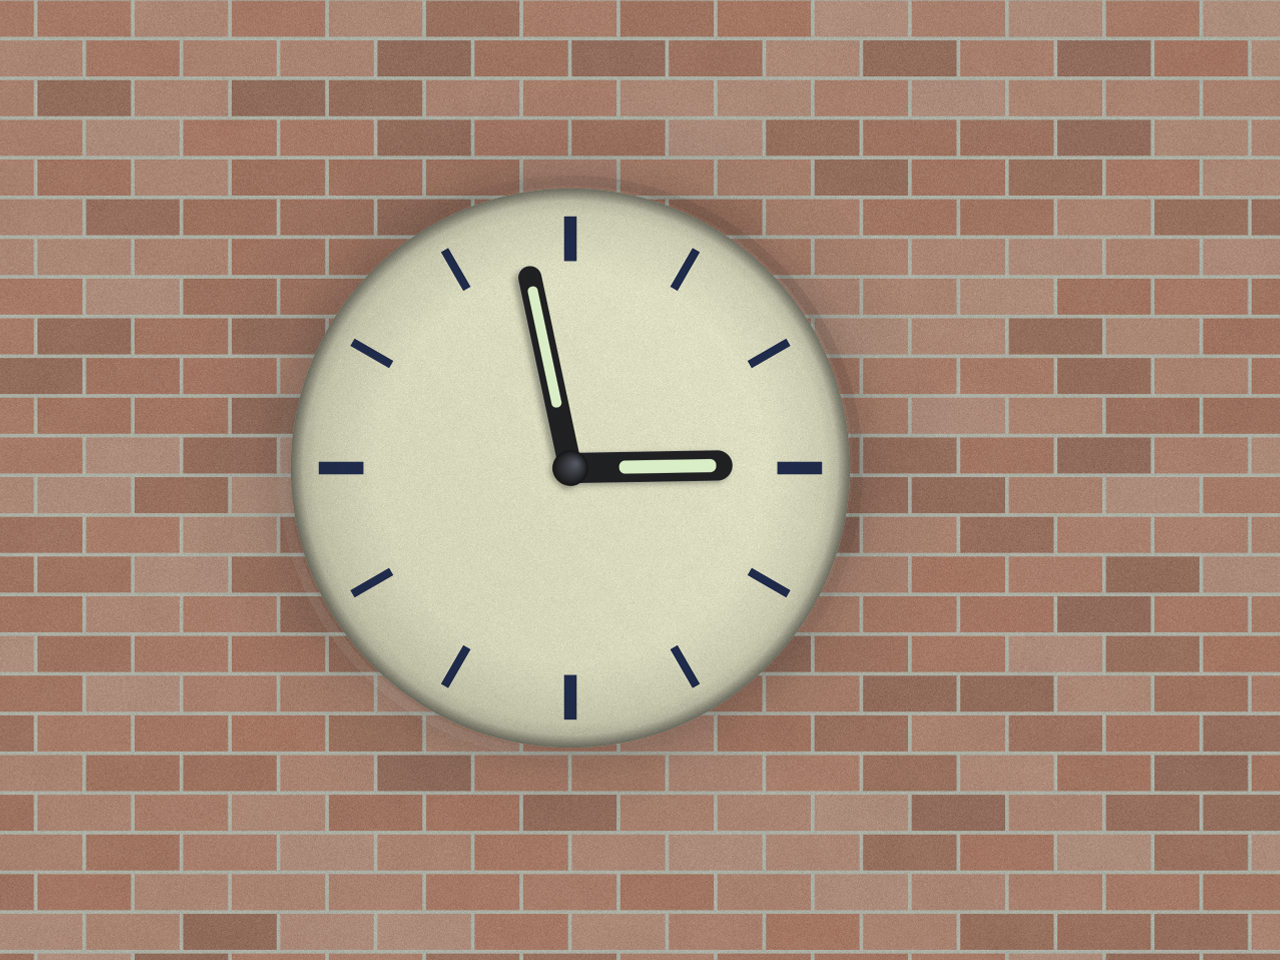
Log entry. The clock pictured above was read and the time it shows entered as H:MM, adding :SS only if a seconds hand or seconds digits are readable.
2:58
